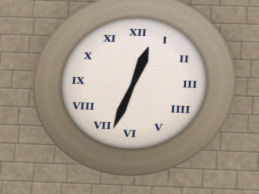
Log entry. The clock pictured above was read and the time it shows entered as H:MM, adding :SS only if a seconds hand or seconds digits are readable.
12:33
